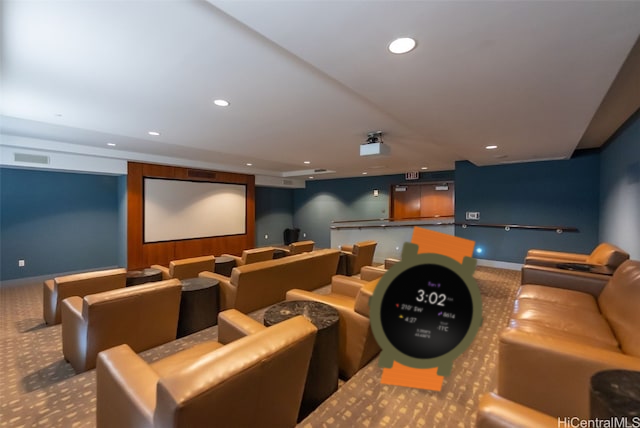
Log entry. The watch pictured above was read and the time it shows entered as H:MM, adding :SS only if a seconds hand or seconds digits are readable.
3:02
